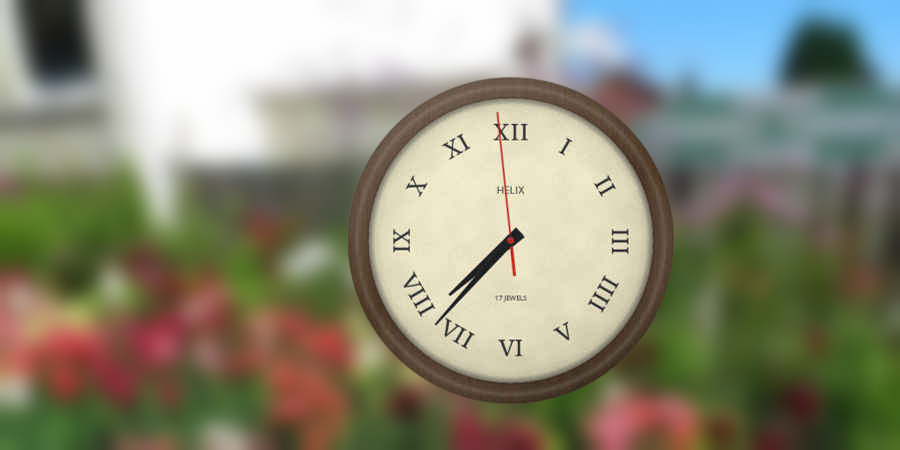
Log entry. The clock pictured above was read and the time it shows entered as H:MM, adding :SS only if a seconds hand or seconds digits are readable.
7:36:59
